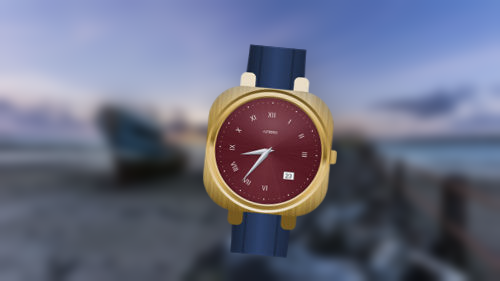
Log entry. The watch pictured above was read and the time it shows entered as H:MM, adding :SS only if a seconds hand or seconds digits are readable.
8:36
